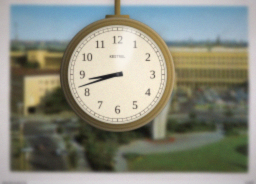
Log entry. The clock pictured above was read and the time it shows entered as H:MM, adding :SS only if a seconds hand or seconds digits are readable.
8:42
